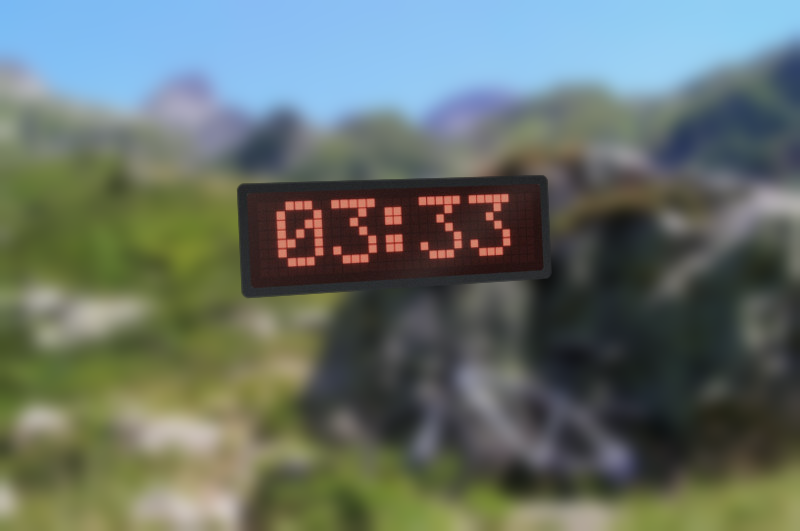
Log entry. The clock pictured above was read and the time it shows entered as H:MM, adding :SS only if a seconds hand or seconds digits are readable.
3:33
